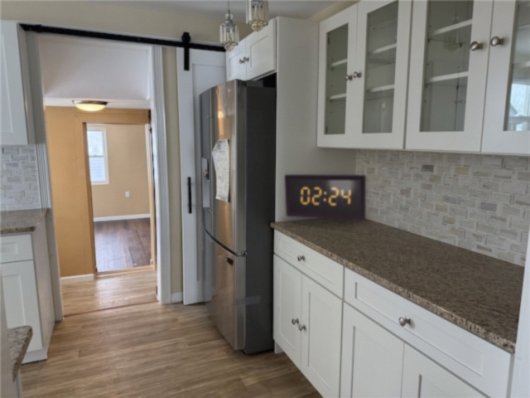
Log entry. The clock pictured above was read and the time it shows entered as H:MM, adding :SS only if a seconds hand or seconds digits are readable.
2:24
